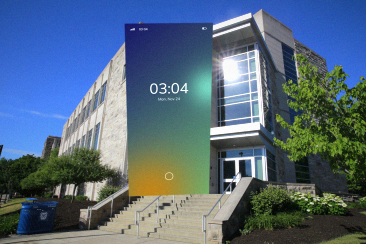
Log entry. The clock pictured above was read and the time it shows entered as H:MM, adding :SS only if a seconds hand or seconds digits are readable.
3:04
